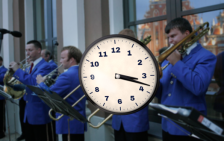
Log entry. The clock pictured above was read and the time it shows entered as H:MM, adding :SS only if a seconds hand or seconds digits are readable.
3:18
